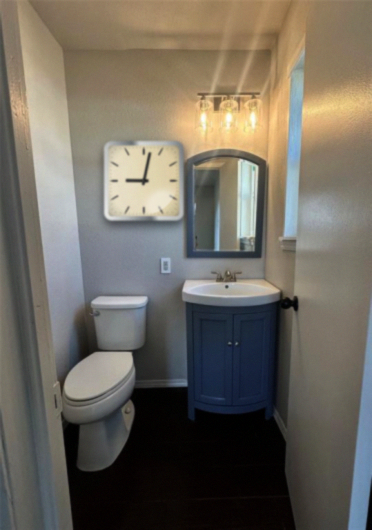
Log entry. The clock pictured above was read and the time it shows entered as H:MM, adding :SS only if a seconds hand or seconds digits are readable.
9:02
